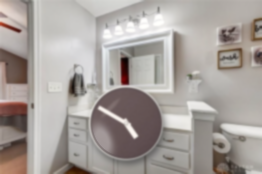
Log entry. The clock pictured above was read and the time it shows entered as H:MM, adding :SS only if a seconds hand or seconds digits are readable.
4:50
